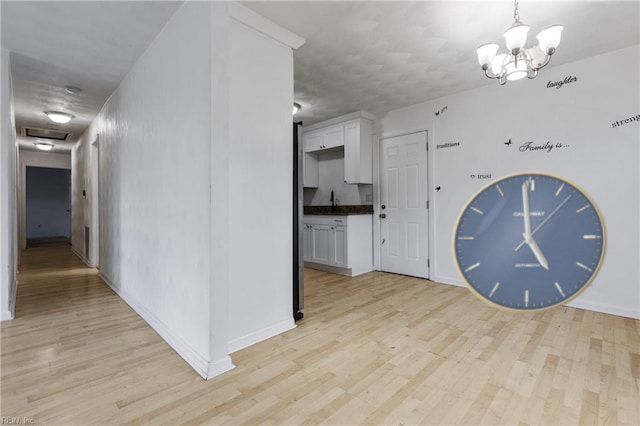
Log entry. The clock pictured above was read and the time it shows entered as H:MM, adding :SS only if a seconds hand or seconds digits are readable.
4:59:07
